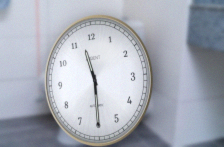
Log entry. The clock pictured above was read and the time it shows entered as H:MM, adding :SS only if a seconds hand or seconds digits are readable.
11:30
